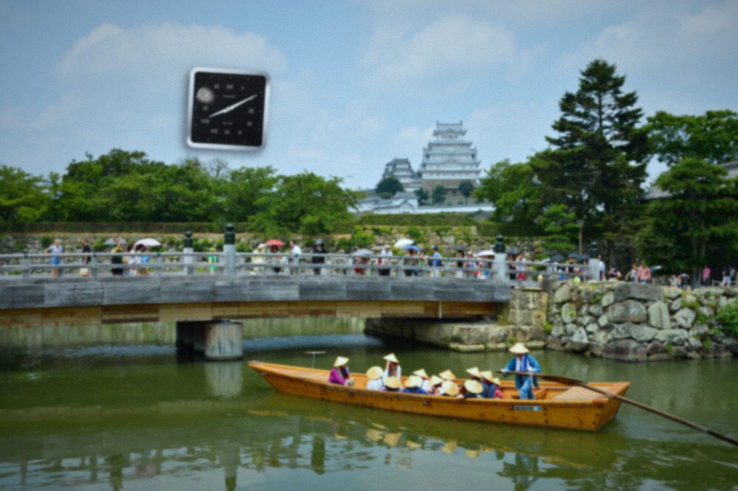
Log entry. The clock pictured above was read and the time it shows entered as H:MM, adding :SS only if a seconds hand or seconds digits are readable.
8:10
